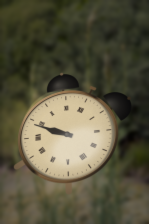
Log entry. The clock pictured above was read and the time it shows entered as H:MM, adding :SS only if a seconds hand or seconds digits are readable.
8:44
